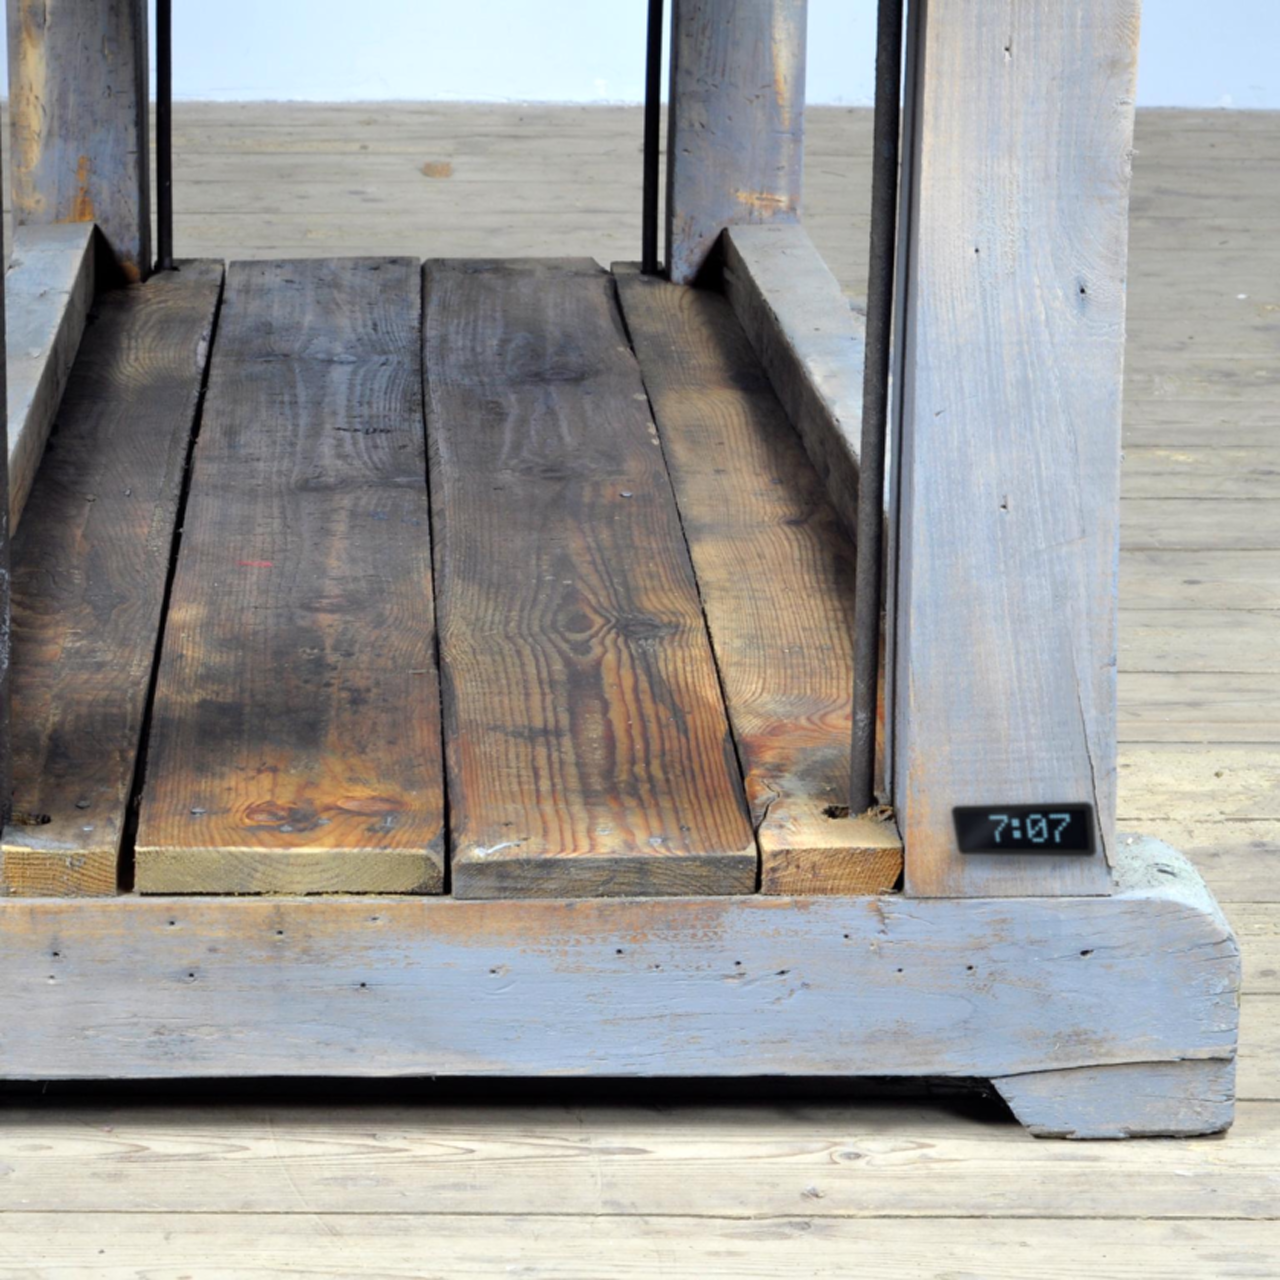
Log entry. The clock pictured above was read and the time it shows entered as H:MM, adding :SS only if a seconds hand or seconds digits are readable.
7:07
